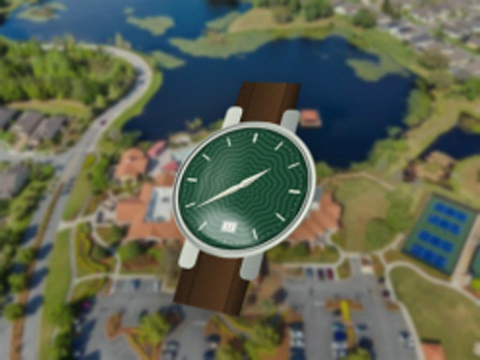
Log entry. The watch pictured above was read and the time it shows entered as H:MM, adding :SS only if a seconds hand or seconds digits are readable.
1:39
